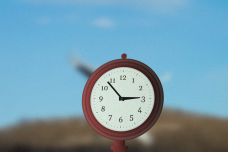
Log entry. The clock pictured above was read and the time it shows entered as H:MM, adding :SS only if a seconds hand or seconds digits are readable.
2:53
